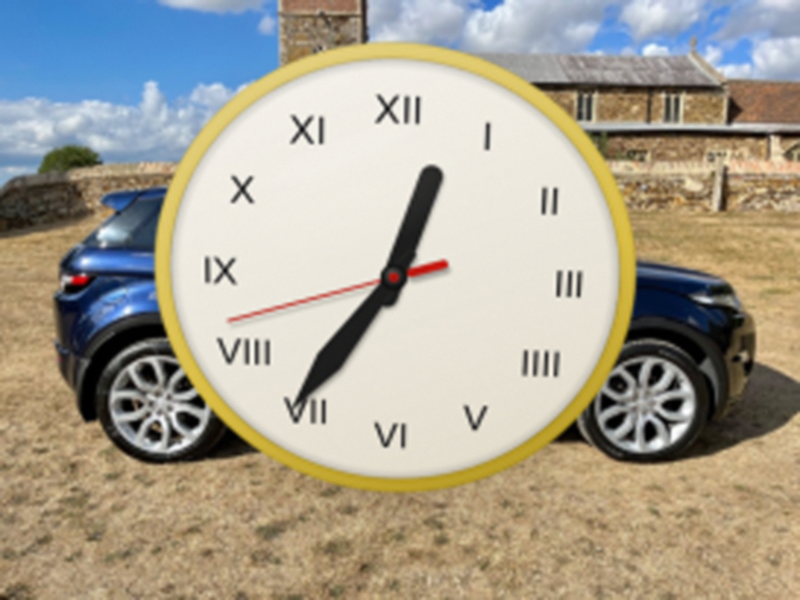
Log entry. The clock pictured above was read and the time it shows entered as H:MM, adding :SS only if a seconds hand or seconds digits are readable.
12:35:42
